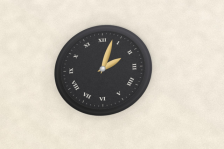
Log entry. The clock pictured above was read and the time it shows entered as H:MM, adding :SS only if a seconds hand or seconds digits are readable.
2:03
